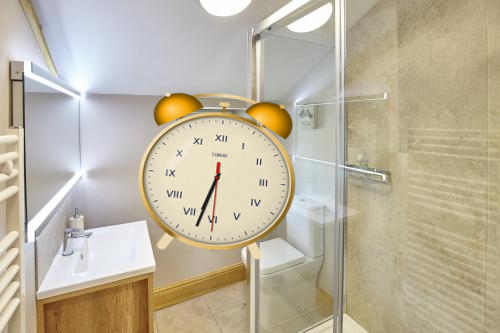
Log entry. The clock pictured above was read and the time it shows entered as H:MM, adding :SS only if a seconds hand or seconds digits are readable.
6:32:30
